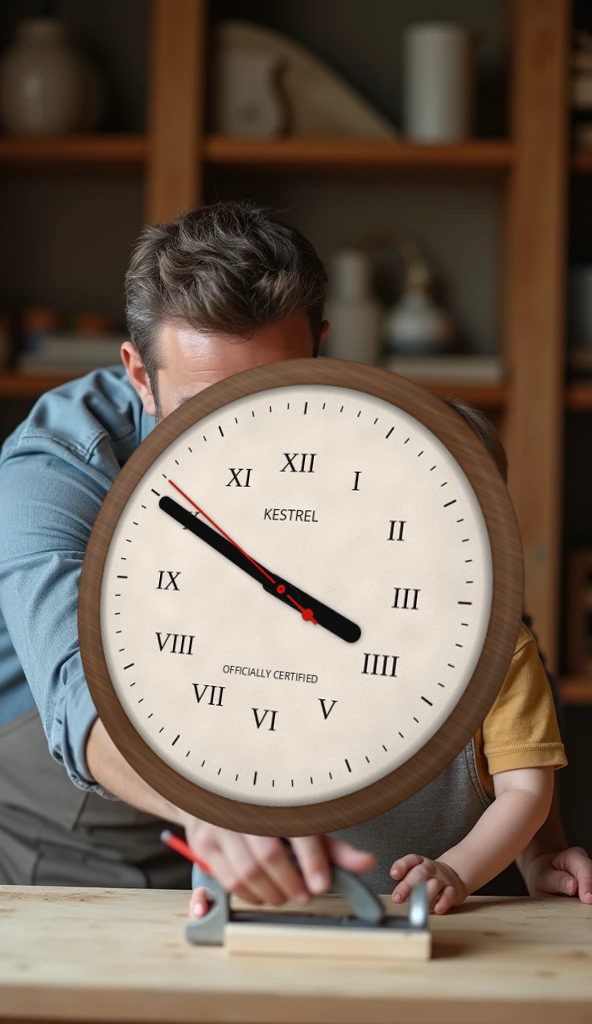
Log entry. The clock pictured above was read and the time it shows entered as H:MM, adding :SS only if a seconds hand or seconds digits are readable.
3:49:51
